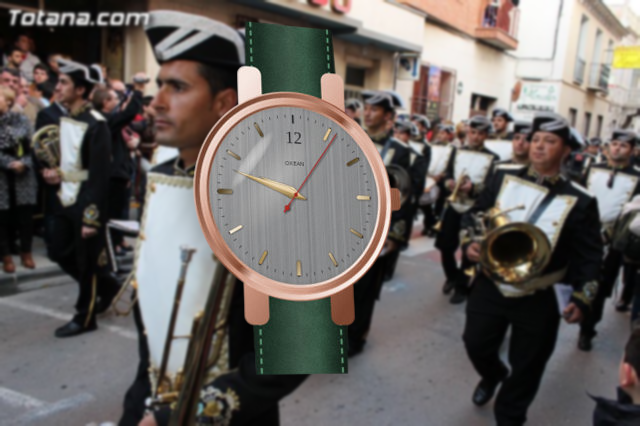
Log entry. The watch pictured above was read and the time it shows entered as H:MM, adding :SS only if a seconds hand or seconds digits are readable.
9:48:06
